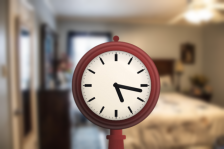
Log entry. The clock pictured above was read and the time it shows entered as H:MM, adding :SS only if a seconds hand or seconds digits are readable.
5:17
